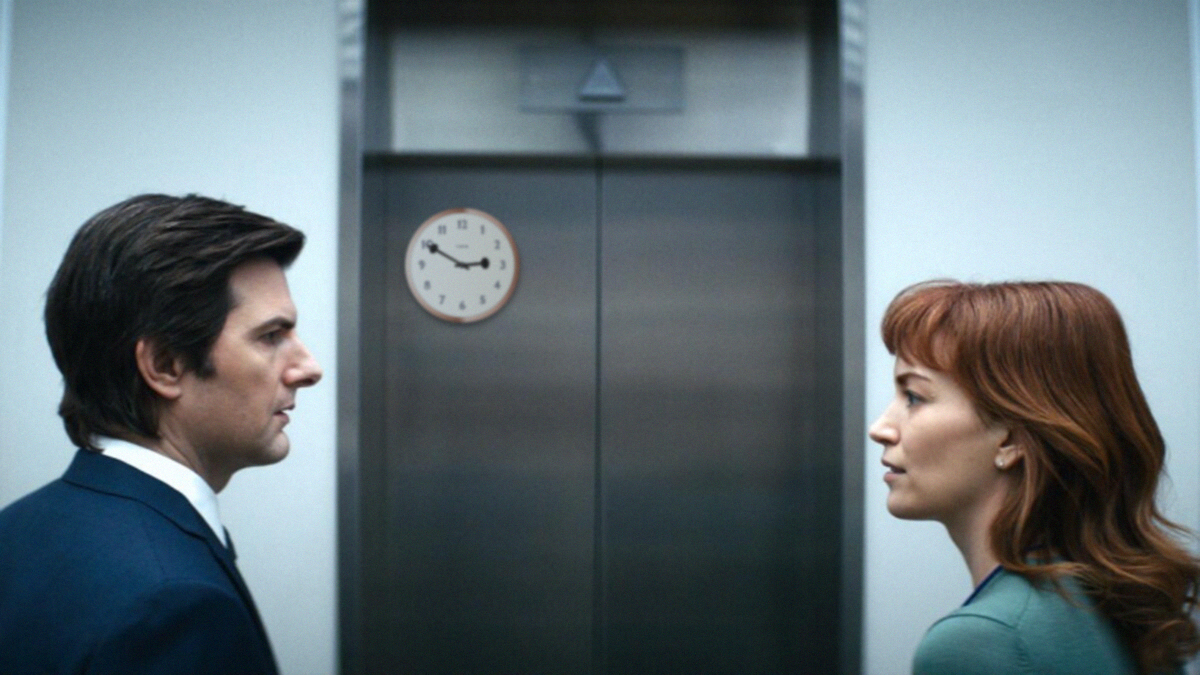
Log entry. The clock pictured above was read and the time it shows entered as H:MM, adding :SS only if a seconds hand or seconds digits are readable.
2:50
